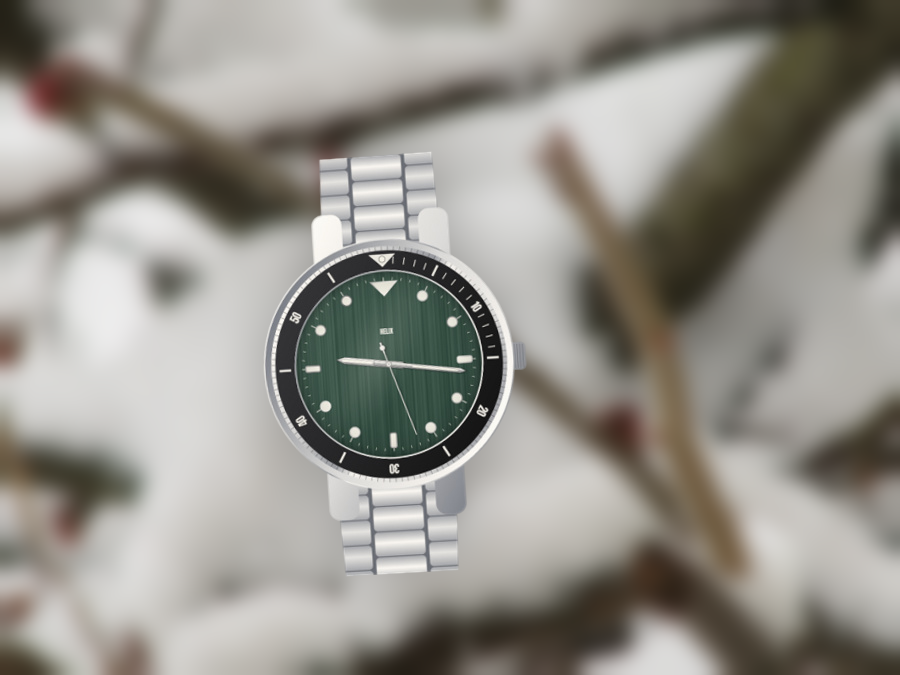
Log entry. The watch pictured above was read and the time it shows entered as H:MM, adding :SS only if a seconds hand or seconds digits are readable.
9:16:27
